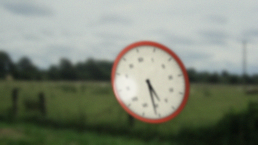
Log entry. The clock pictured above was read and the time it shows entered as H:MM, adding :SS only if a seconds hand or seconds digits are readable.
5:31
